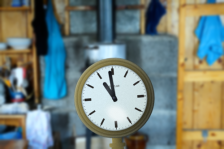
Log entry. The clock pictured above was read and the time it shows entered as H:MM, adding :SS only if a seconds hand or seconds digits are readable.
10:59
